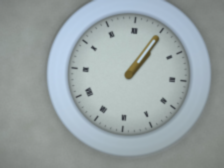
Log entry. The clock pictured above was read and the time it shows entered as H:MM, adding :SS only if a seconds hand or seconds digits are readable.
1:05
